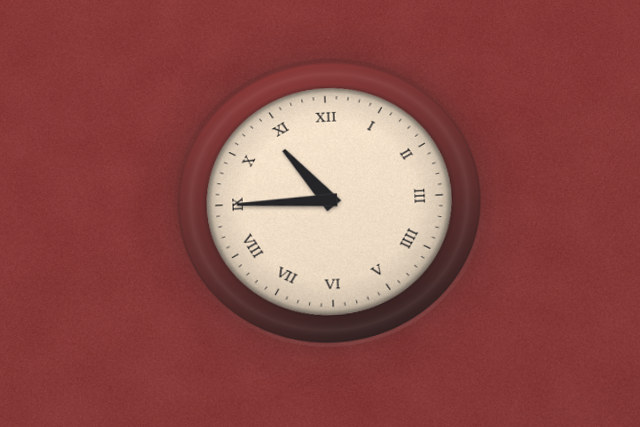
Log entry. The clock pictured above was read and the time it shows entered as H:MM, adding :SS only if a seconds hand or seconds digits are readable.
10:45
